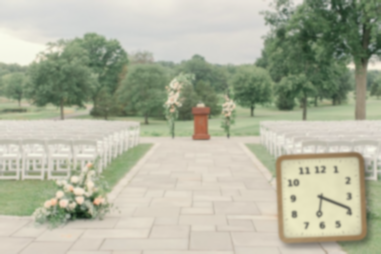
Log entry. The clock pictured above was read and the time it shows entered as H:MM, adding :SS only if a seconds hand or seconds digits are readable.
6:19
